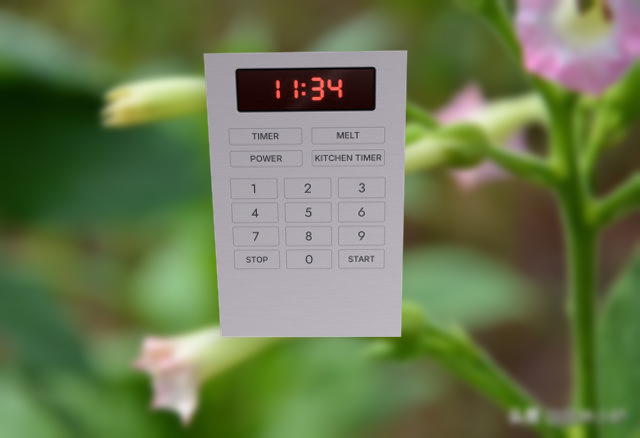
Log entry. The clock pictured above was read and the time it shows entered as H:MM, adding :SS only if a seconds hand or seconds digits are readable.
11:34
